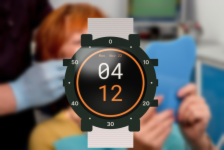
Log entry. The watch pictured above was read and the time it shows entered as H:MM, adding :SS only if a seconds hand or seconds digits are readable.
4:12
